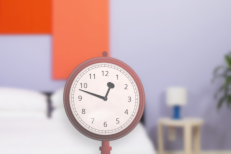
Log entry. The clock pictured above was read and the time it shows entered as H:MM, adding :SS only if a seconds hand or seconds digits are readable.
12:48
